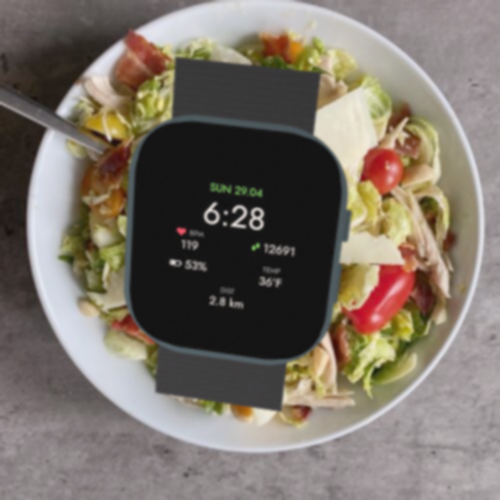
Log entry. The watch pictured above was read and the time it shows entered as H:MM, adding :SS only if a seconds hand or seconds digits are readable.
6:28
